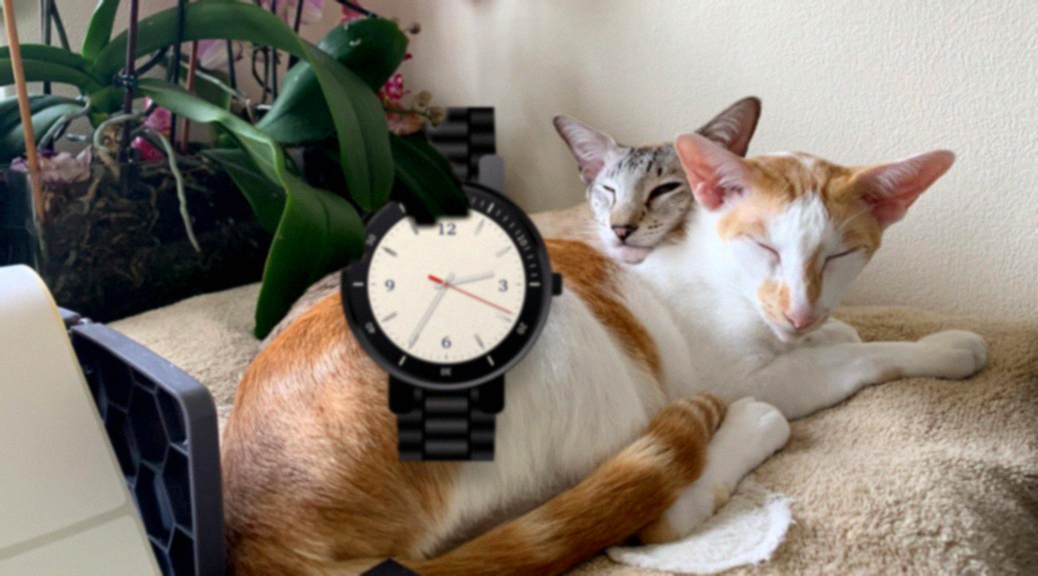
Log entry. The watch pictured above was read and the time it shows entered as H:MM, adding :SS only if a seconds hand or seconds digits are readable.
2:35:19
